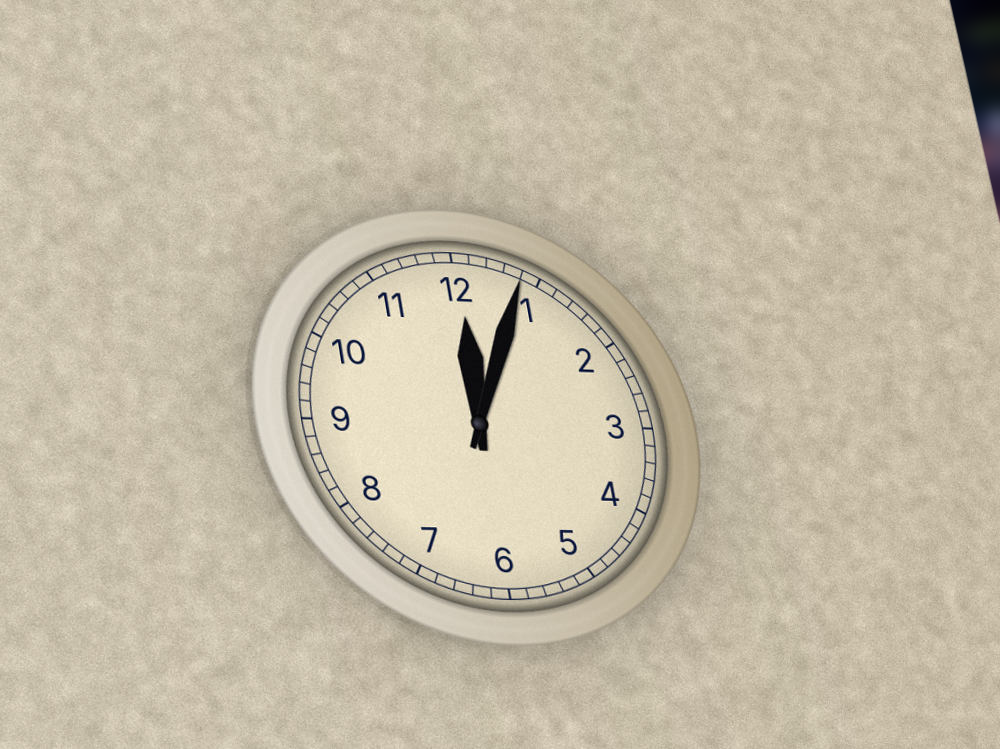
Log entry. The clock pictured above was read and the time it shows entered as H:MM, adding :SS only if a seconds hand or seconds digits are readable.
12:04
